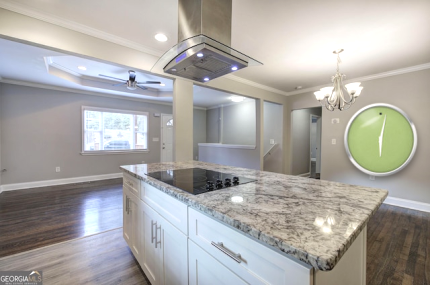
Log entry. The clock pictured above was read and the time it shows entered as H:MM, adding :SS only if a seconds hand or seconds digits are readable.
6:02
